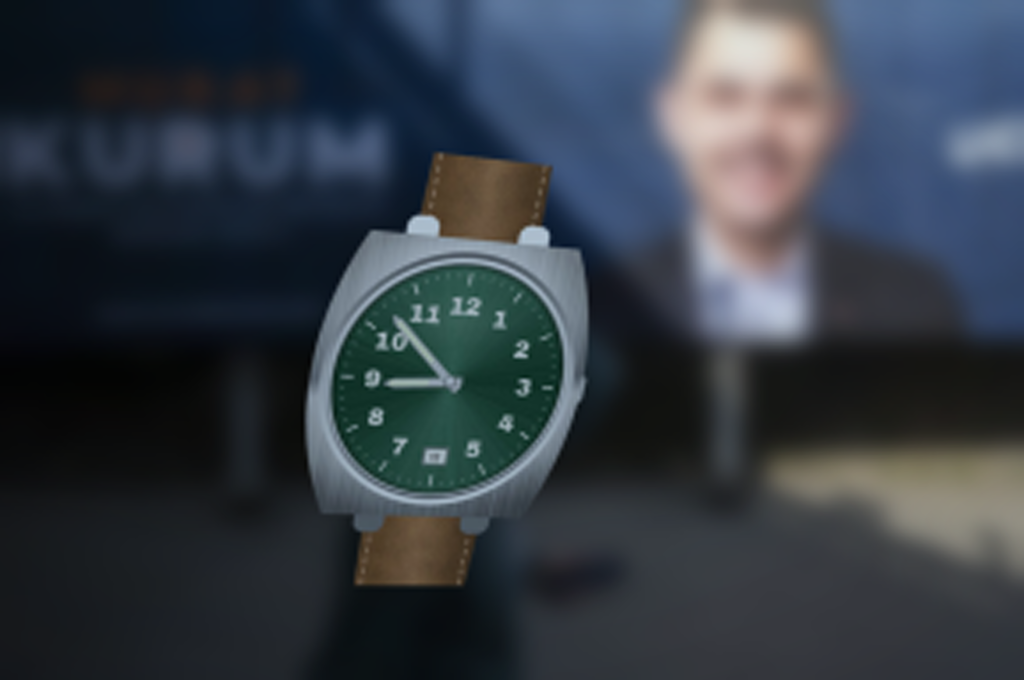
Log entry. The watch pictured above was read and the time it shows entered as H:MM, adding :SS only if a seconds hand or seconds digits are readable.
8:52
